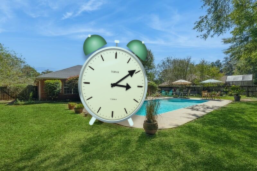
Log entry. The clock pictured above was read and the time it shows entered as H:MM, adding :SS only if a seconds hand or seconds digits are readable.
3:09
